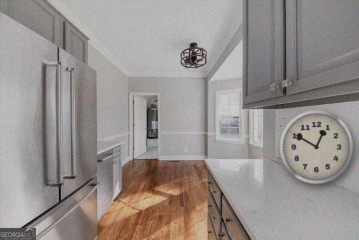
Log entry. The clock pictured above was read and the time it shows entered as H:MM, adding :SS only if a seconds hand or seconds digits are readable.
12:50
